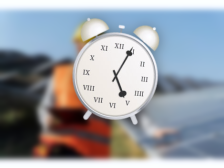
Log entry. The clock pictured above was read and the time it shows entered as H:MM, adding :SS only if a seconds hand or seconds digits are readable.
5:04
